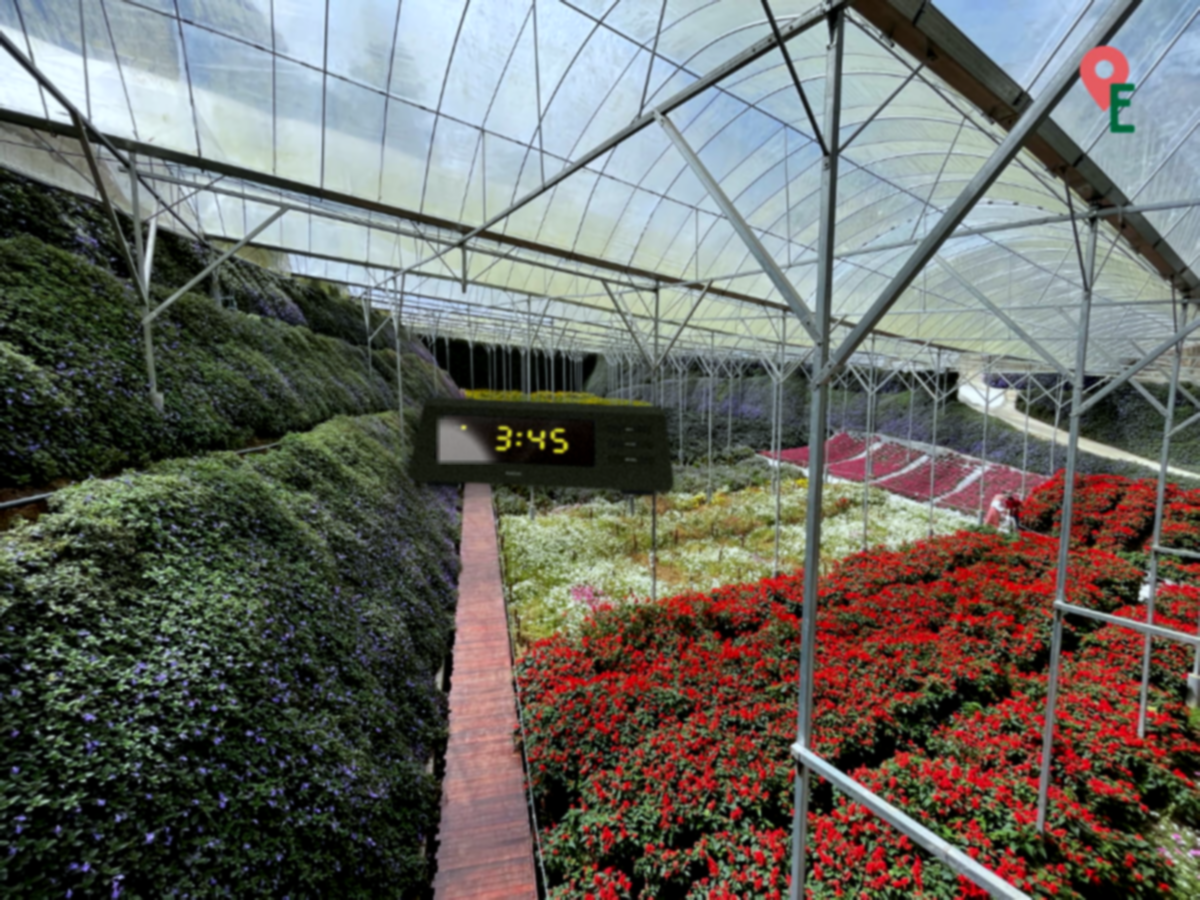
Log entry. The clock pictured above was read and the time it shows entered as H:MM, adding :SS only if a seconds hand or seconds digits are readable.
3:45
